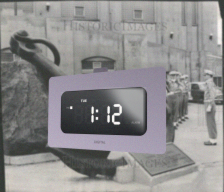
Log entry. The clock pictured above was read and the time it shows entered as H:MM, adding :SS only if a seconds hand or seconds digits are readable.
1:12
